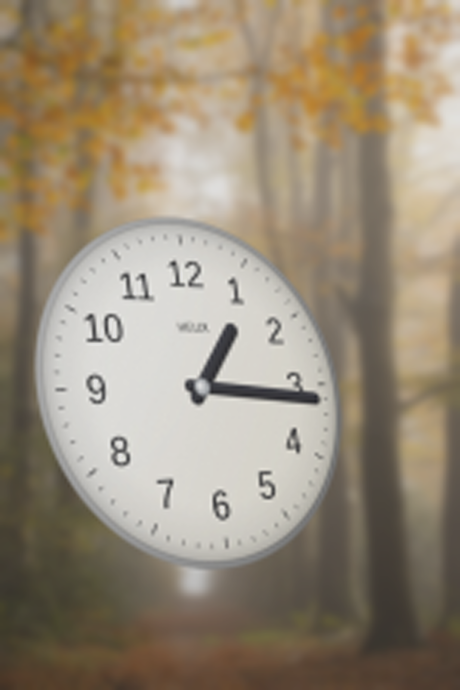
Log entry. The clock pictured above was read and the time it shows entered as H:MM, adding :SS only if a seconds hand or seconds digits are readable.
1:16
